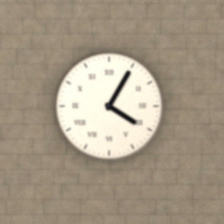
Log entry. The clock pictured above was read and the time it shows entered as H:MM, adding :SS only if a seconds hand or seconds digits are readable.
4:05
